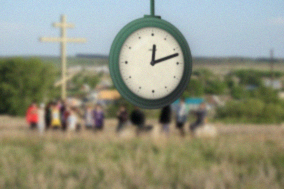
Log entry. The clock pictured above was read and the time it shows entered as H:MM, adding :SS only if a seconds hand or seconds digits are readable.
12:12
